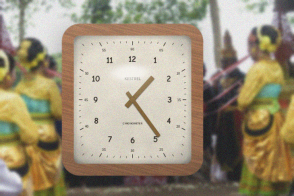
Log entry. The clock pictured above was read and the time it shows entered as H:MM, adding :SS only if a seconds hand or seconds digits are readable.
1:24
